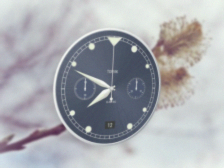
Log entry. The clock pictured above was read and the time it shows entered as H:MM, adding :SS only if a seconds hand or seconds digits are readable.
7:49
